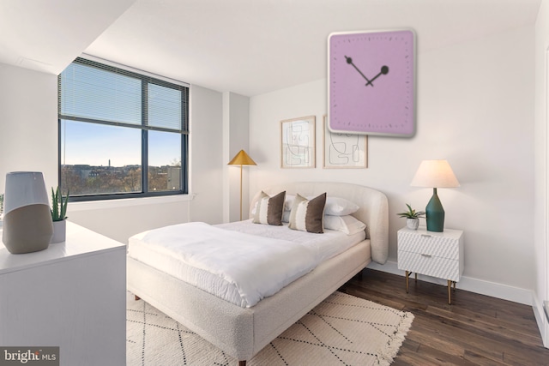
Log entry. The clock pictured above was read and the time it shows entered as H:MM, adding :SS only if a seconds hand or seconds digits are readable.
1:52
